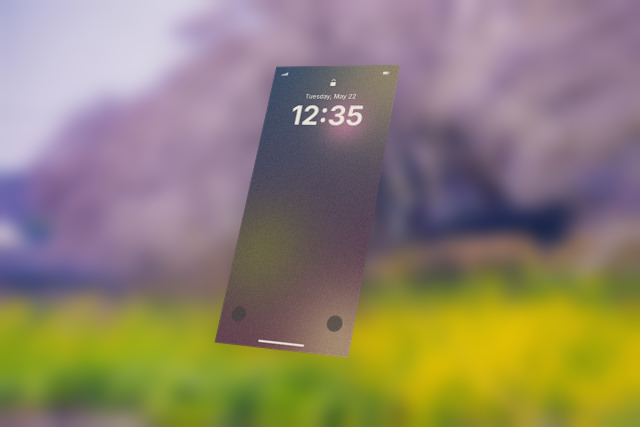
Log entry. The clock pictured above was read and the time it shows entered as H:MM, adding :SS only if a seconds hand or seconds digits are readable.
12:35
